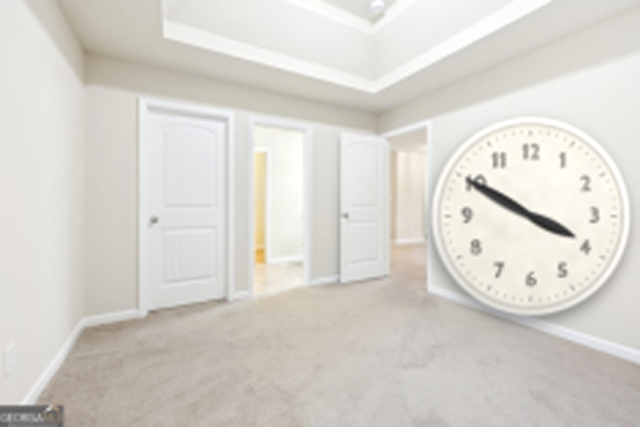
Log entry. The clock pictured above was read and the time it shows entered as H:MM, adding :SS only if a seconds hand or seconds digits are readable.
3:50
